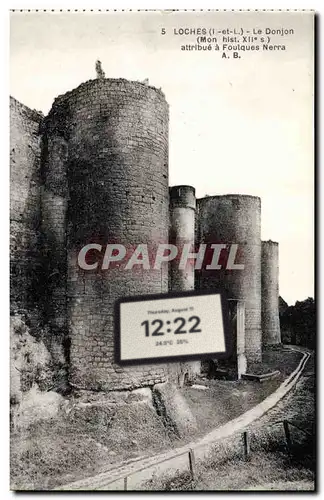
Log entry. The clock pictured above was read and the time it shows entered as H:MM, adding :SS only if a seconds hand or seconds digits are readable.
12:22
